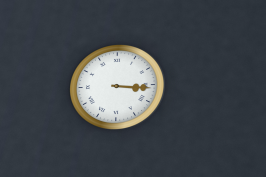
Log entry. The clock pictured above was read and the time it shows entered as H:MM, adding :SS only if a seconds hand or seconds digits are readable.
3:16
